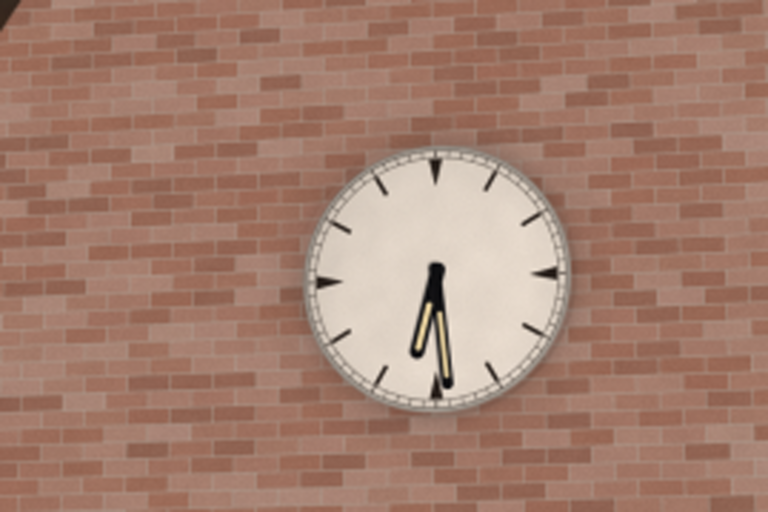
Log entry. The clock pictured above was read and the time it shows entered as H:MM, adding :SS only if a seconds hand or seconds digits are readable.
6:29
